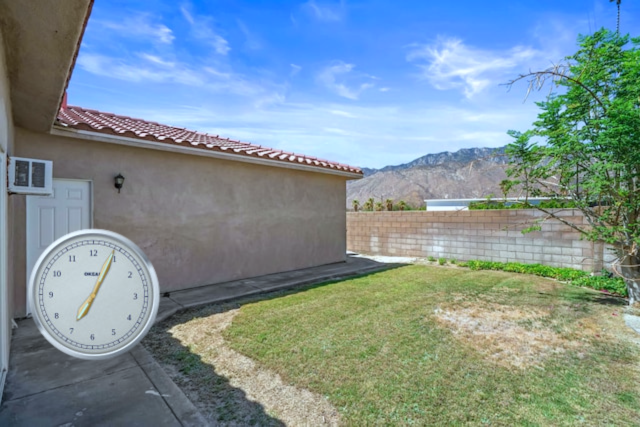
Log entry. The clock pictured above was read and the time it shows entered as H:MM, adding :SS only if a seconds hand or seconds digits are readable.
7:04
